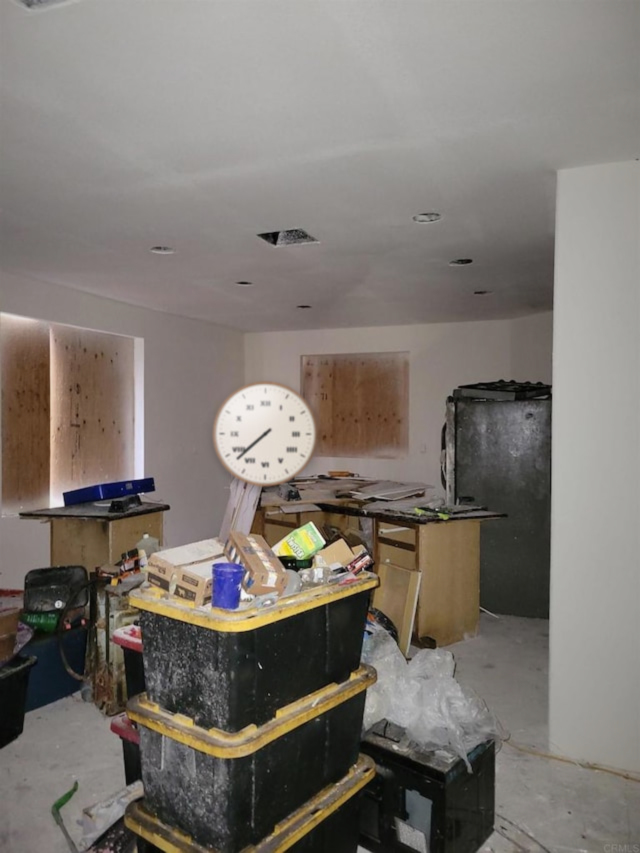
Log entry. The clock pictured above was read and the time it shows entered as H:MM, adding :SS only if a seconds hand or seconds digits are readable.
7:38
